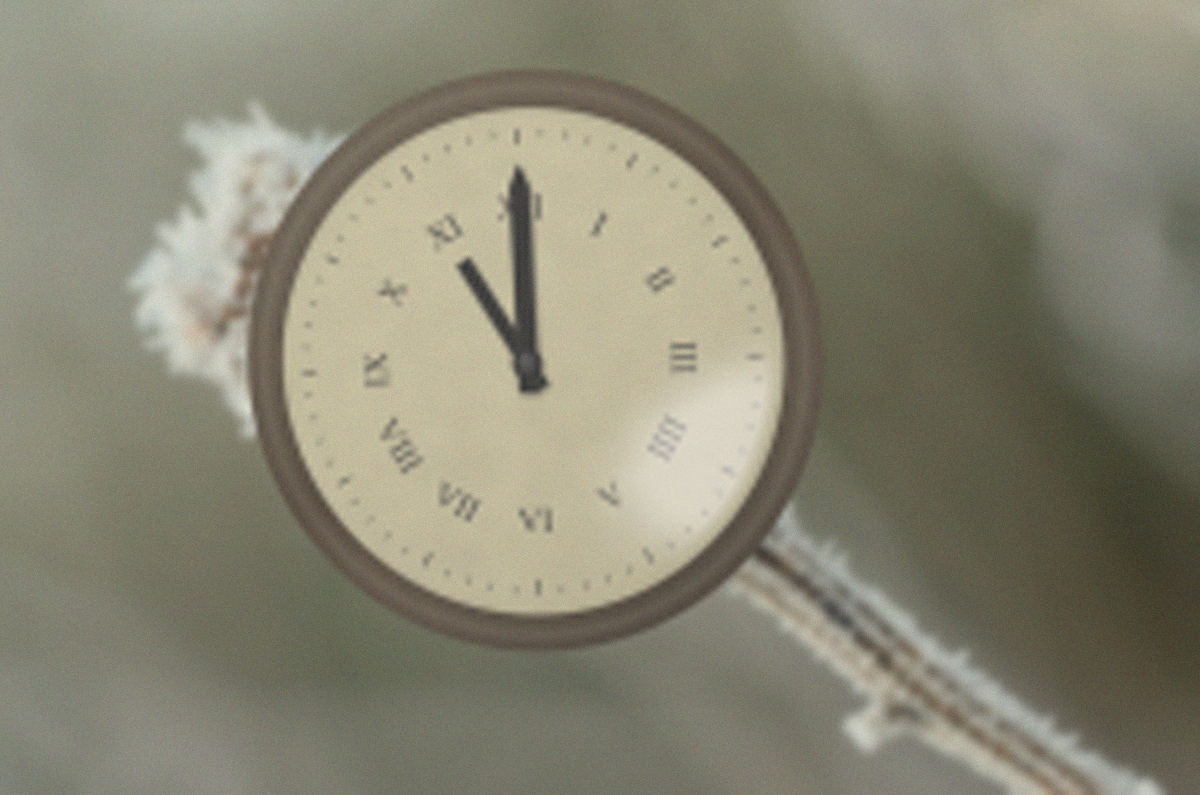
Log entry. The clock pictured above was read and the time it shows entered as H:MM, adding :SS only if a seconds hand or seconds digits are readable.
11:00
